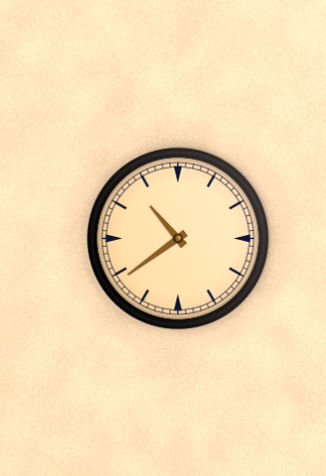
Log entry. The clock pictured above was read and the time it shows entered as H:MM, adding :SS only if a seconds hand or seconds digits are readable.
10:39
